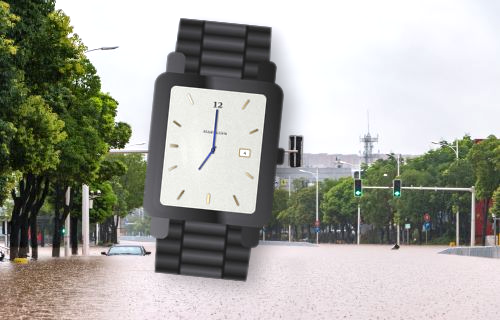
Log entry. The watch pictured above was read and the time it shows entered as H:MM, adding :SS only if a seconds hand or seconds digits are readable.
7:00
